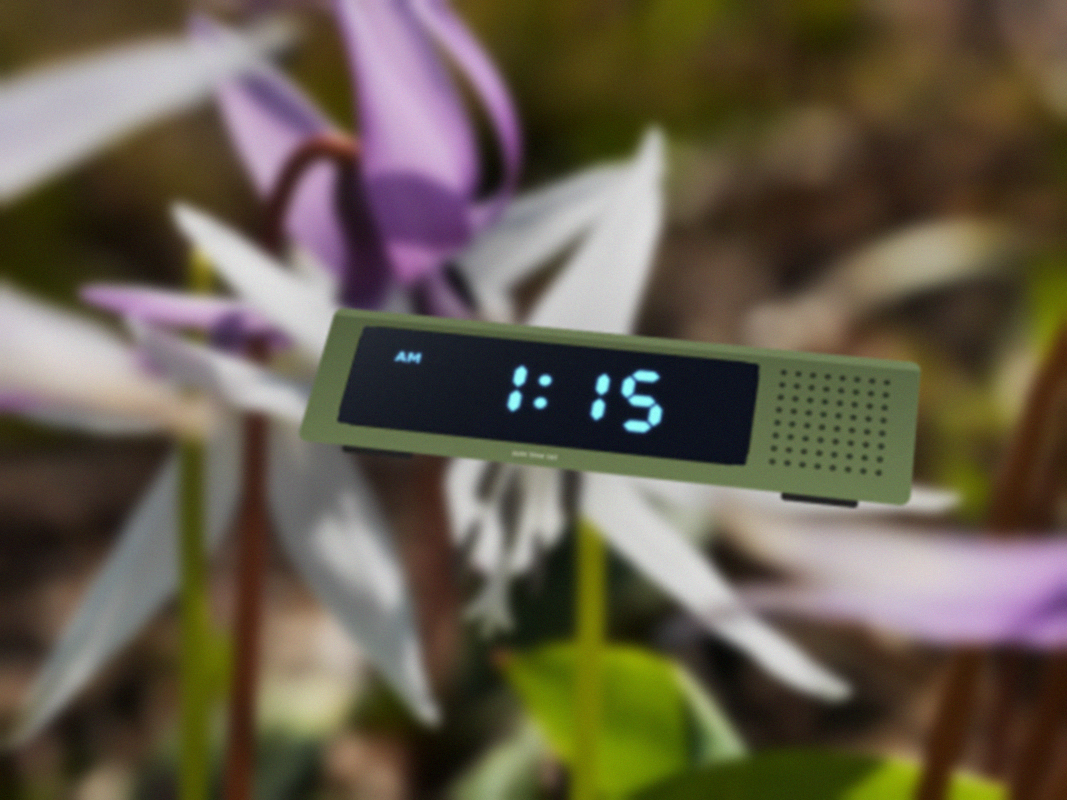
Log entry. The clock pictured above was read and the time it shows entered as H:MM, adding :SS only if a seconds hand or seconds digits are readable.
1:15
